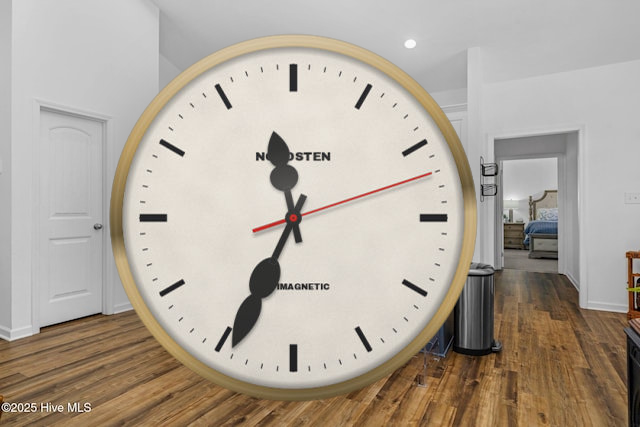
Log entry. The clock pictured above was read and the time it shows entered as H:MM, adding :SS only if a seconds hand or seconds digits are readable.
11:34:12
